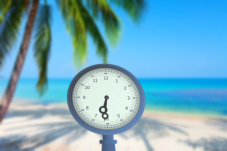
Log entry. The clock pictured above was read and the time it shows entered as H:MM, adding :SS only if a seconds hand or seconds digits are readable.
6:31
